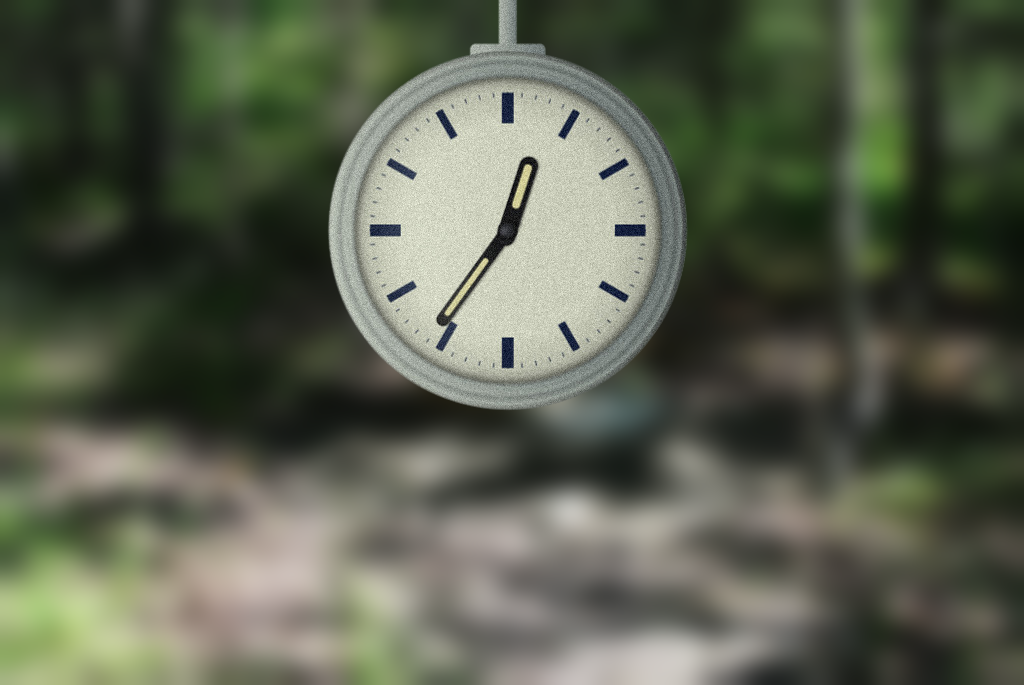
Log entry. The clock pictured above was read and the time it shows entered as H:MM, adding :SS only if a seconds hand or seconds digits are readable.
12:36
